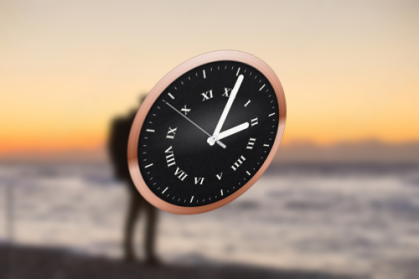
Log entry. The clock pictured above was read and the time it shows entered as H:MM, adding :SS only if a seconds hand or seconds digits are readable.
2:00:49
